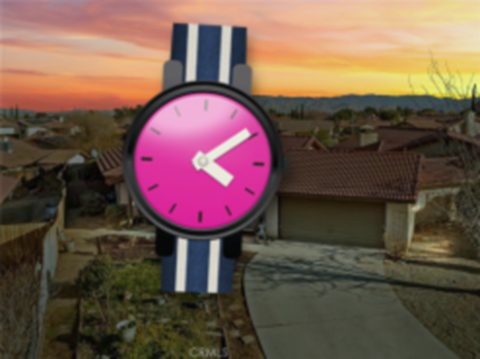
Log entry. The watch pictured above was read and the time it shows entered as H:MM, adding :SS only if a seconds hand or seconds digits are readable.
4:09
